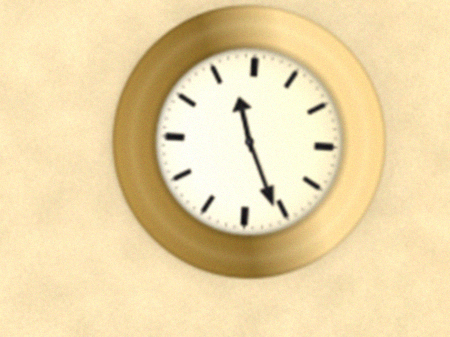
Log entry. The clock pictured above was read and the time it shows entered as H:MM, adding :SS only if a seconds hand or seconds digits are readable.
11:26
